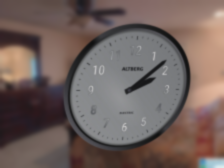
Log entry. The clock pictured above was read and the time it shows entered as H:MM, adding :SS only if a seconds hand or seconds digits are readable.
2:08
